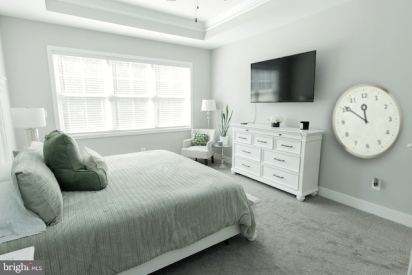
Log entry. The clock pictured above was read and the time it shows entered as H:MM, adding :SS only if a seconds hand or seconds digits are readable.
11:51
